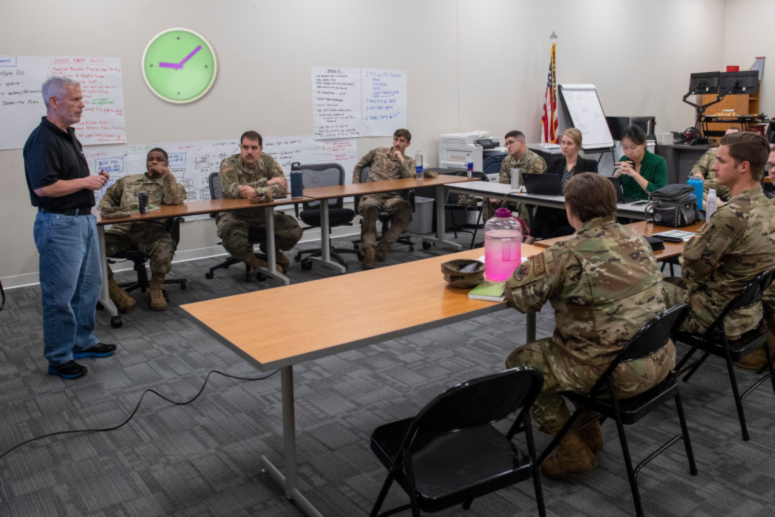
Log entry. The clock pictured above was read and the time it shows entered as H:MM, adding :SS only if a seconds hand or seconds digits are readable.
9:08
